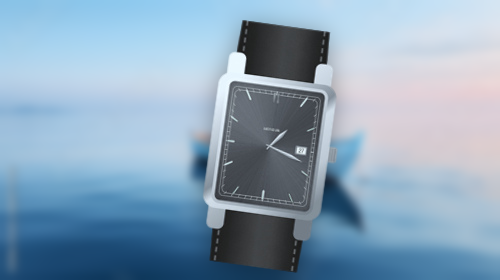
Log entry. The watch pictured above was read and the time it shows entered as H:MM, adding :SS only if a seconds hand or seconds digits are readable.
1:18
